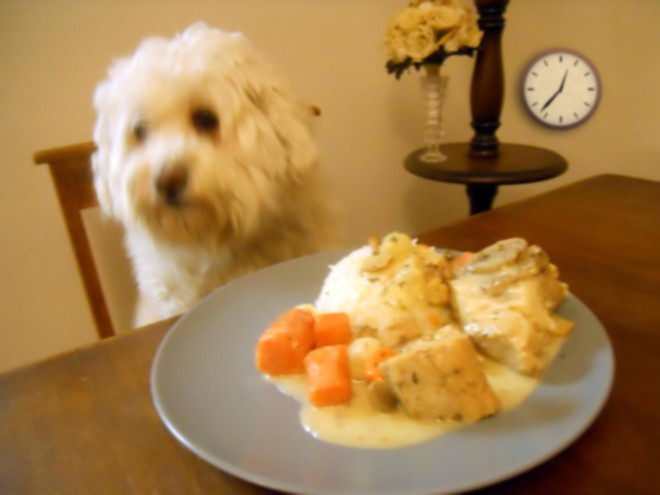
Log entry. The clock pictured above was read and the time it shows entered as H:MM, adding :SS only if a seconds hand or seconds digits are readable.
12:37
